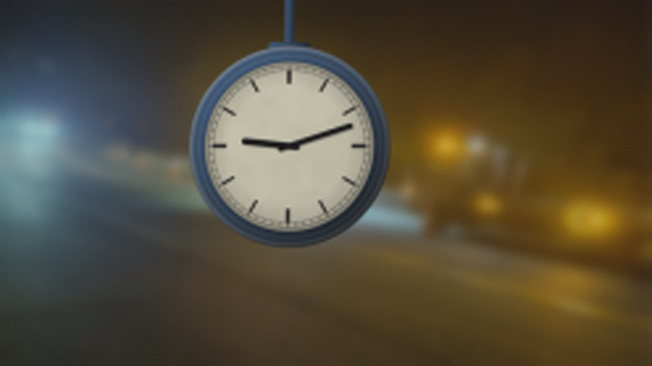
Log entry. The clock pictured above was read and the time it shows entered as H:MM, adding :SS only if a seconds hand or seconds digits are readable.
9:12
